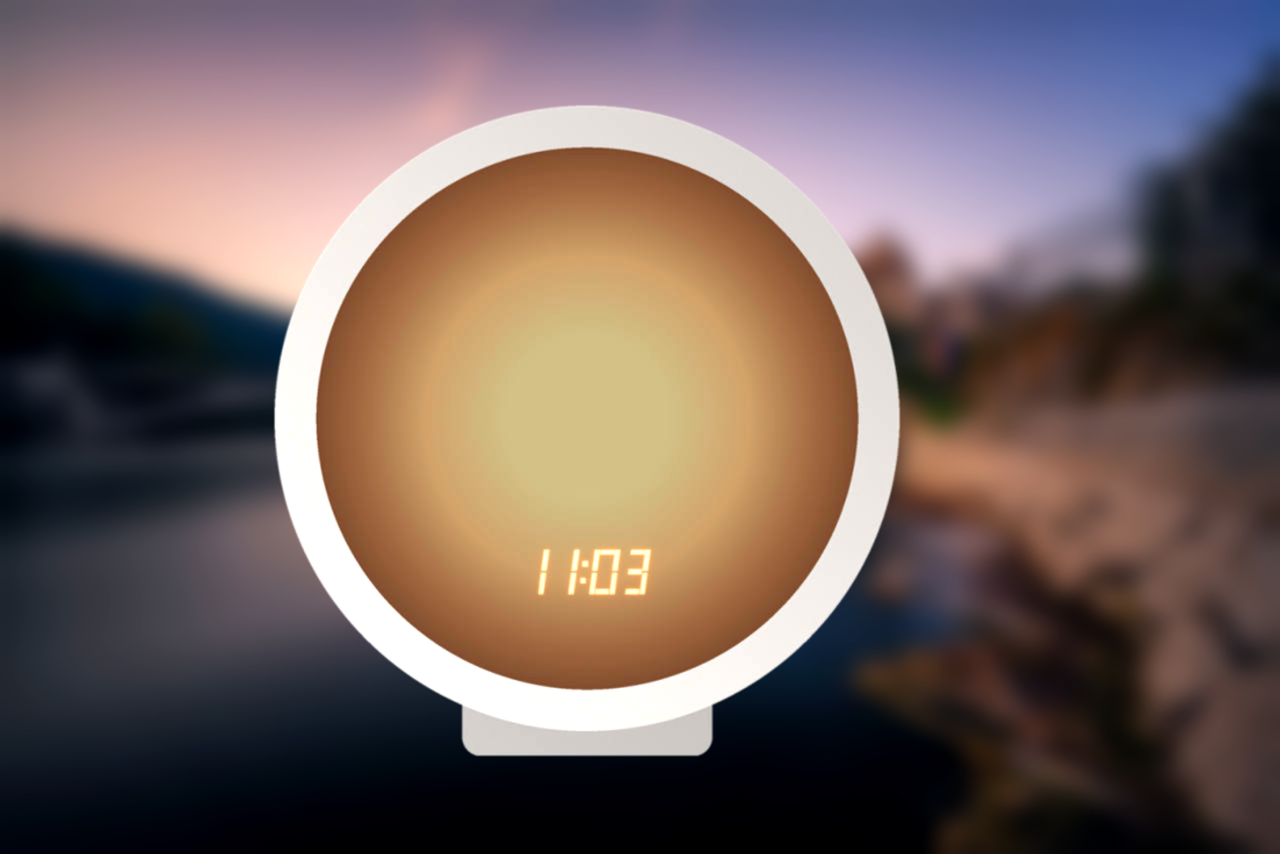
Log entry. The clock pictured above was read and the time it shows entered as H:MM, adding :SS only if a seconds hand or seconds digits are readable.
11:03
